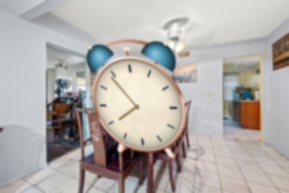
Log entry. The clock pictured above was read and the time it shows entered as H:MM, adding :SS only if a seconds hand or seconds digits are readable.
7:54
